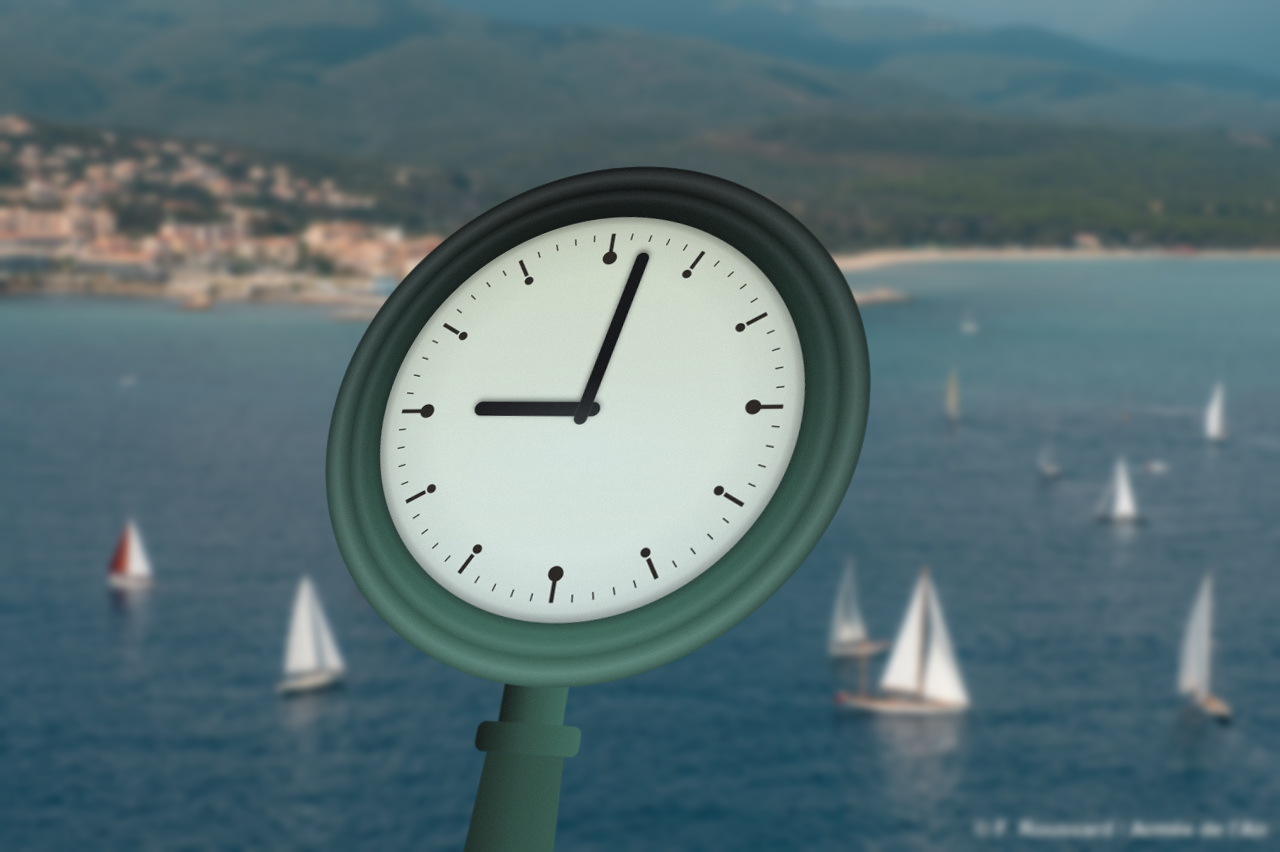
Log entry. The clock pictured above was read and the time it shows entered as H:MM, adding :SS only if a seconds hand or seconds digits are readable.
9:02
